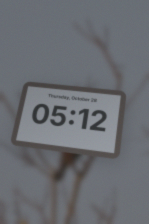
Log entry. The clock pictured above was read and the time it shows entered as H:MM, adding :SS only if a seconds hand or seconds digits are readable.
5:12
